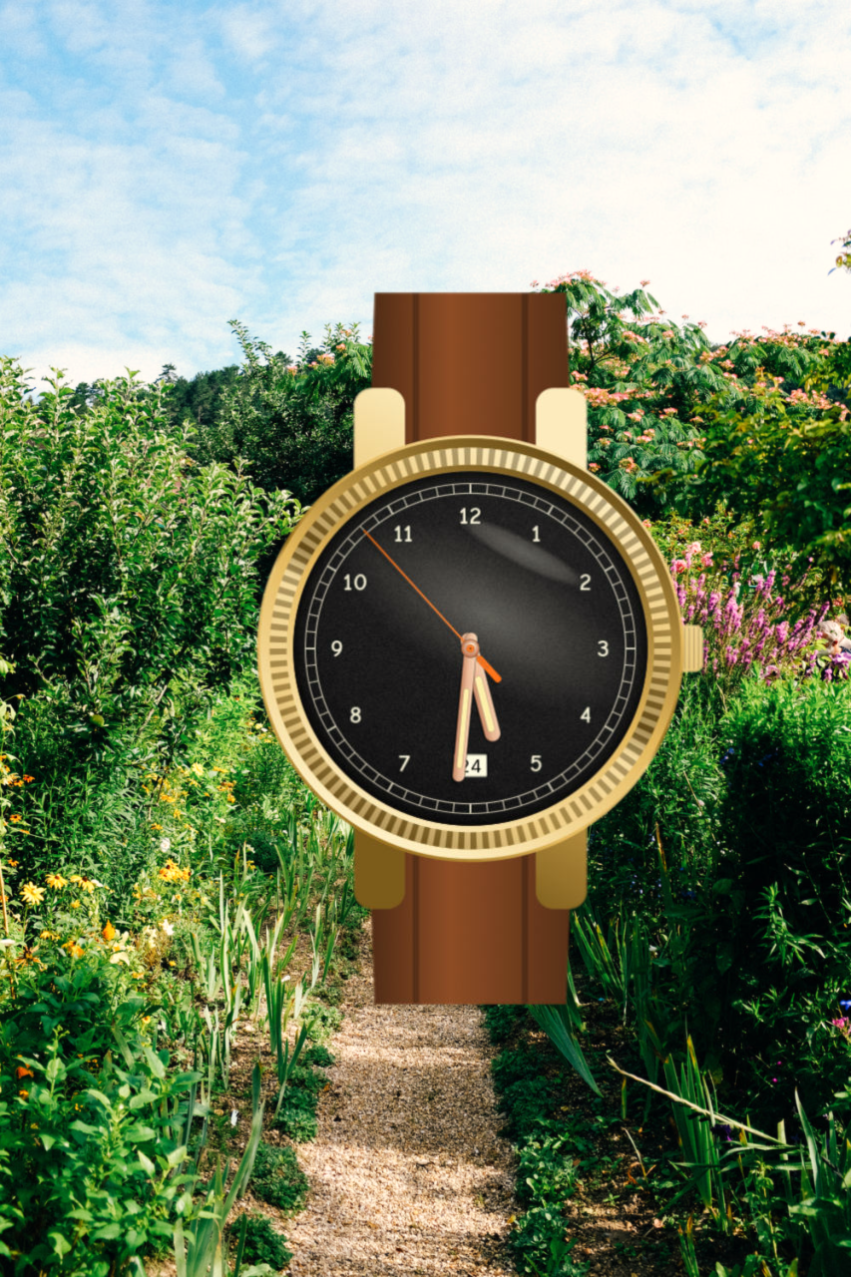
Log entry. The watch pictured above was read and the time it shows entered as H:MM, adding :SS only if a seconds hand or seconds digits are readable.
5:30:53
